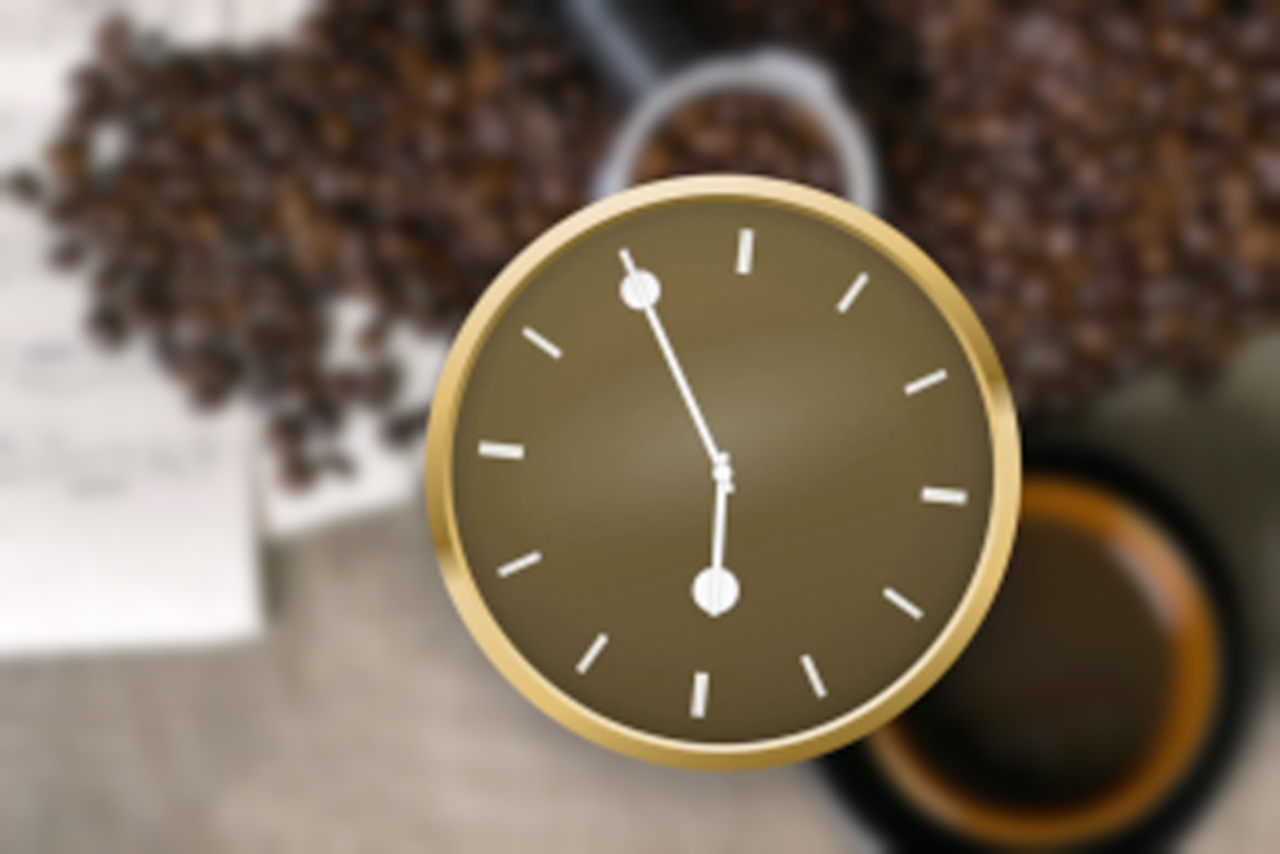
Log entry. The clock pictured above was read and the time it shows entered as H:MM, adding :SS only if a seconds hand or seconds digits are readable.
5:55
